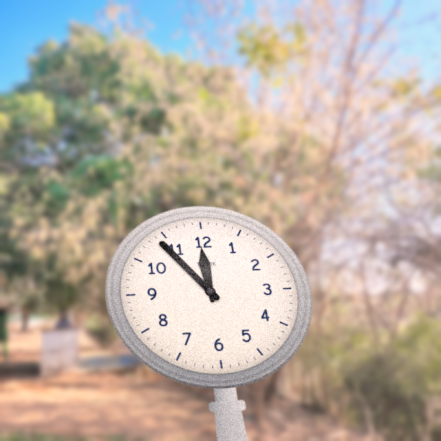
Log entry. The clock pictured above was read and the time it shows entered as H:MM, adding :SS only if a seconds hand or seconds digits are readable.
11:54
